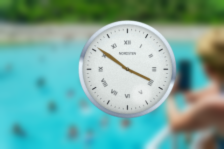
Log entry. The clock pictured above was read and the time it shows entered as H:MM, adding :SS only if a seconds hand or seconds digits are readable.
3:51
